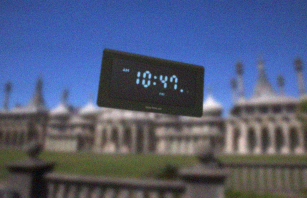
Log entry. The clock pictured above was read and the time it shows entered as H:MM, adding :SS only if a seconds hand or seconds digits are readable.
10:47
